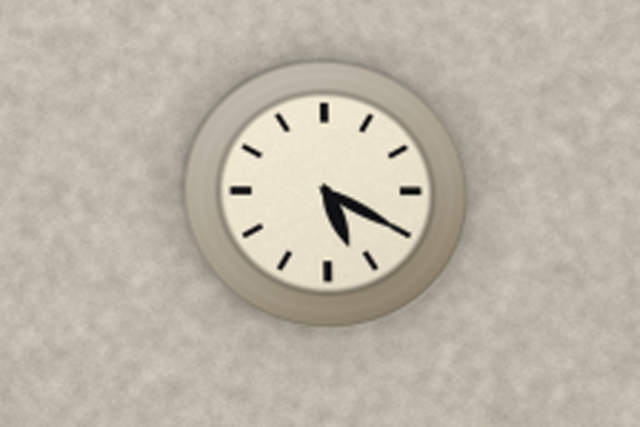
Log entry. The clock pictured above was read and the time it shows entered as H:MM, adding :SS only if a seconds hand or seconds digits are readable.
5:20
